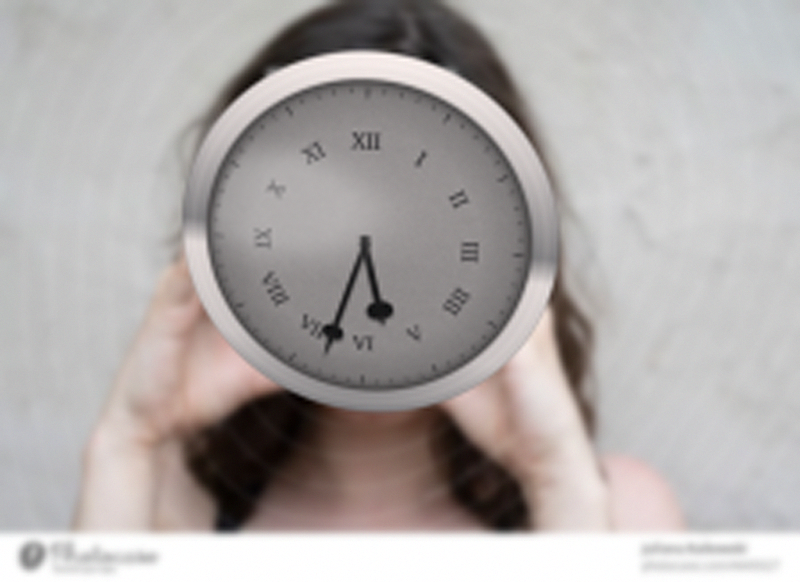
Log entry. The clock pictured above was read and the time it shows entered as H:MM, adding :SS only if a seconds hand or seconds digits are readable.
5:33
